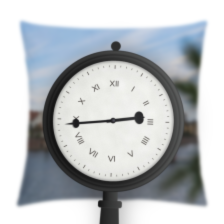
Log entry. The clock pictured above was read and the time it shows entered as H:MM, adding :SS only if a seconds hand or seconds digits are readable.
2:44
